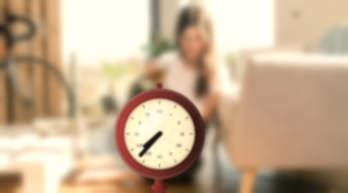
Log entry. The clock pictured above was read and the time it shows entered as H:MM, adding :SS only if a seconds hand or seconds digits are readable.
7:37
